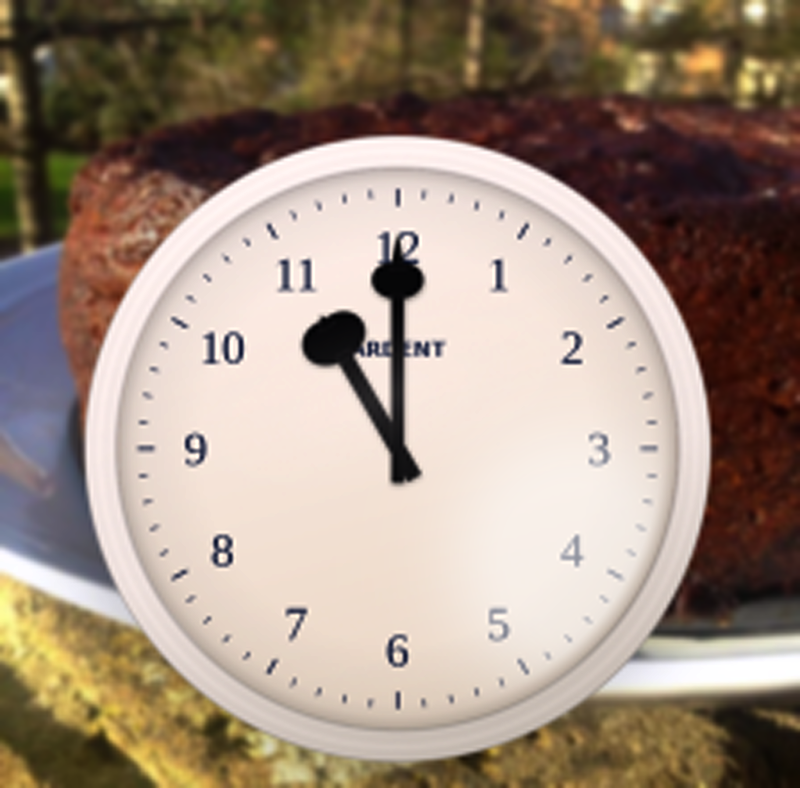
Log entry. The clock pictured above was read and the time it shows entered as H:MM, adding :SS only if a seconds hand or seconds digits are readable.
11:00
